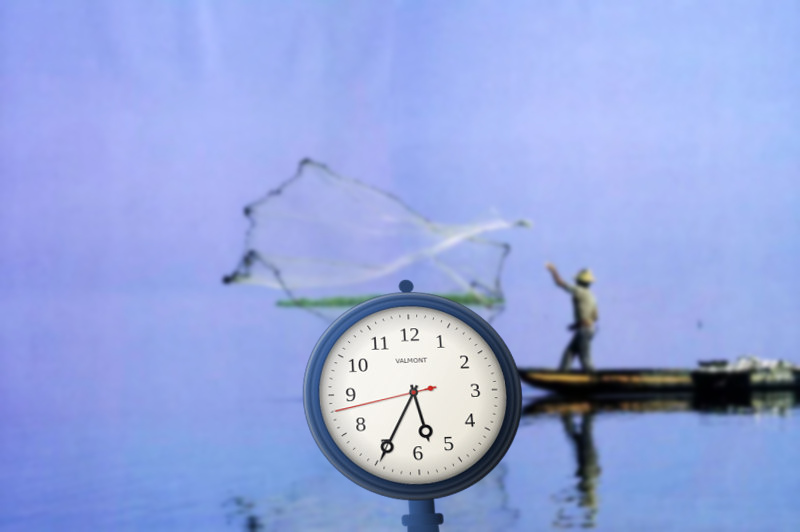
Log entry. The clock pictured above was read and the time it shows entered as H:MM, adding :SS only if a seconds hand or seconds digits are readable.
5:34:43
